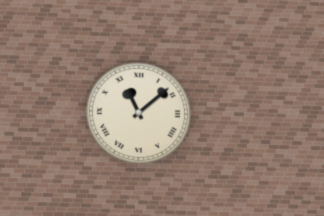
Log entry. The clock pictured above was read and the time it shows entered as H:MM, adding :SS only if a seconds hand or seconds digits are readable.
11:08
